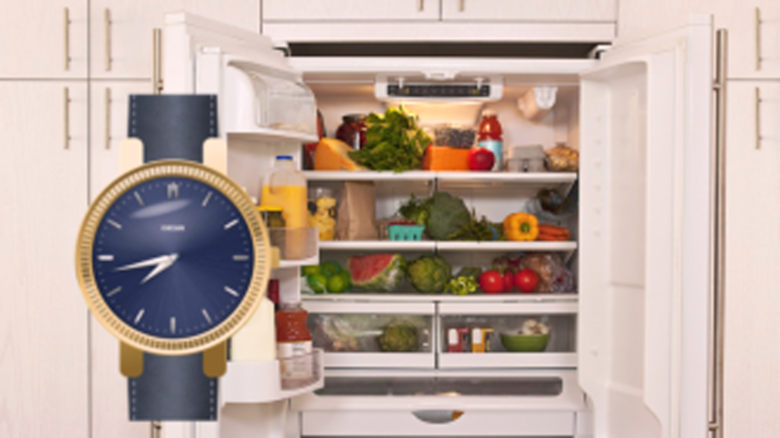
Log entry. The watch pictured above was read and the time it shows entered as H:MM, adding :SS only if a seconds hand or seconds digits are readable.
7:43
